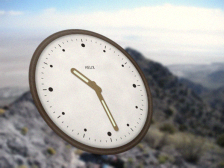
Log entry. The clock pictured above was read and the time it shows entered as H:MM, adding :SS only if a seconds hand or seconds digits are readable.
10:28
